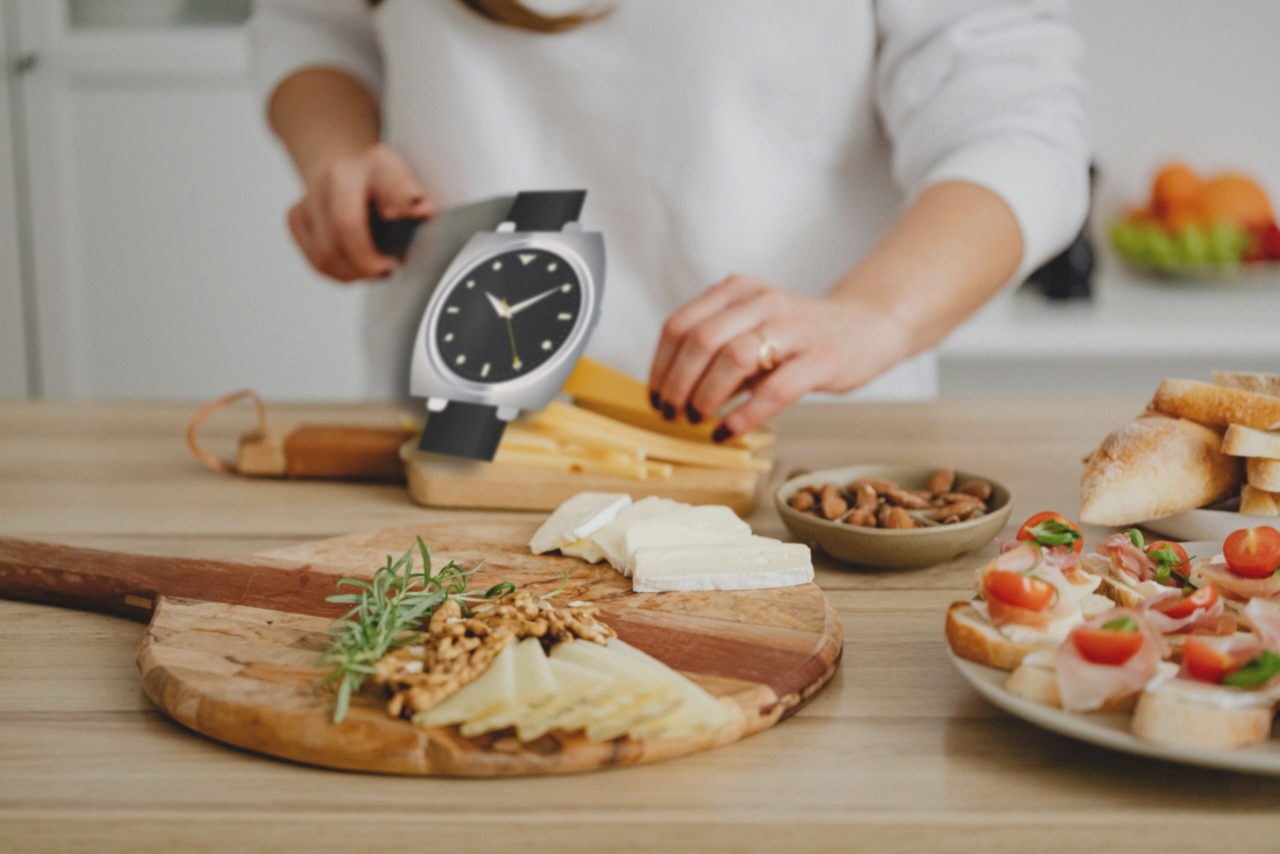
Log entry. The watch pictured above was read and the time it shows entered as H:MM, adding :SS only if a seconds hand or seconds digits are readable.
10:09:25
